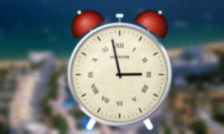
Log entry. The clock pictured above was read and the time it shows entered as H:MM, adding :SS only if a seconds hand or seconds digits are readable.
2:58
